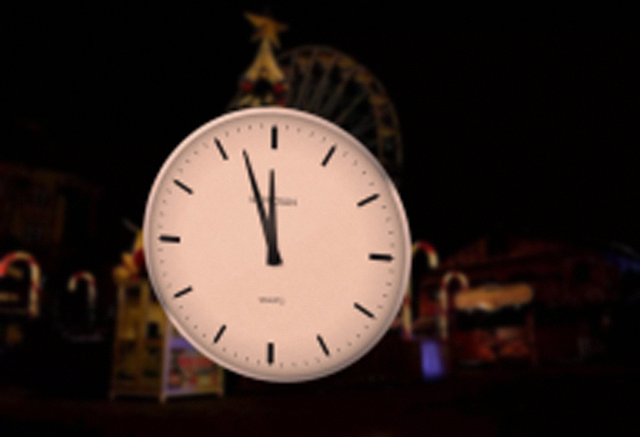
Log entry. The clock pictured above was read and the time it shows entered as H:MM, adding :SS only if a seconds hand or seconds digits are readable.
11:57
